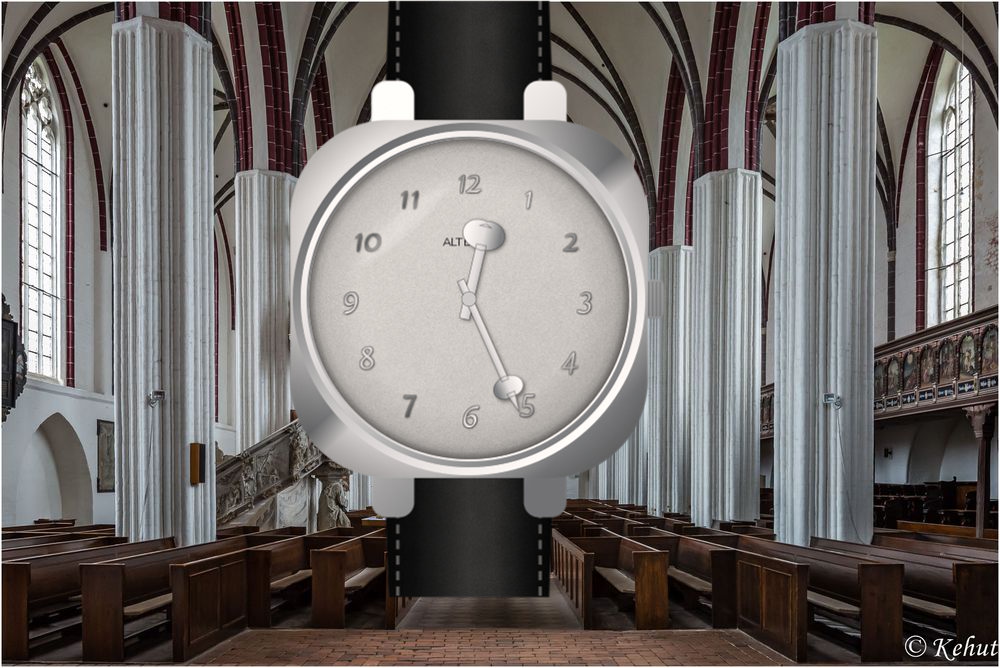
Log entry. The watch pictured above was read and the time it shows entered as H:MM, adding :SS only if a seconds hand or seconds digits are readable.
12:26
